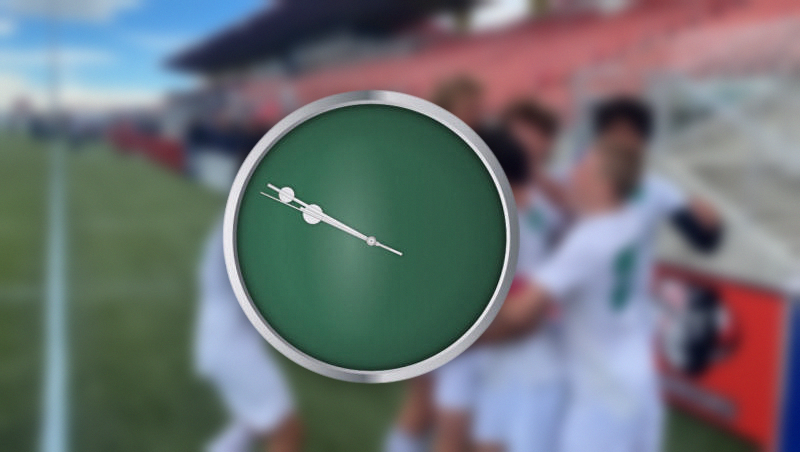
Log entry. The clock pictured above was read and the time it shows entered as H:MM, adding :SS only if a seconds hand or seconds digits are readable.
9:49:49
